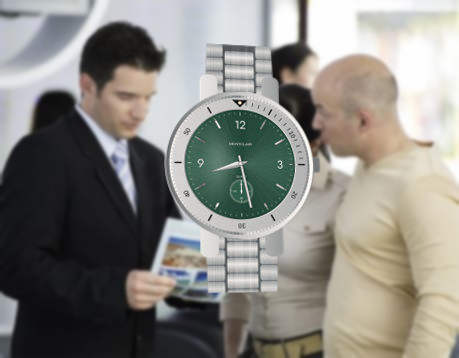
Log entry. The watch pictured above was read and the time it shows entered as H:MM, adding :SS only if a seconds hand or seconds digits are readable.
8:28
